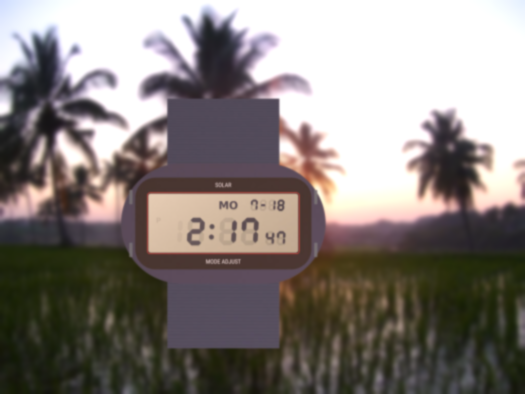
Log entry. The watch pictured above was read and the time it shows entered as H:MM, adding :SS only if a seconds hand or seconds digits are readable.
2:17:47
